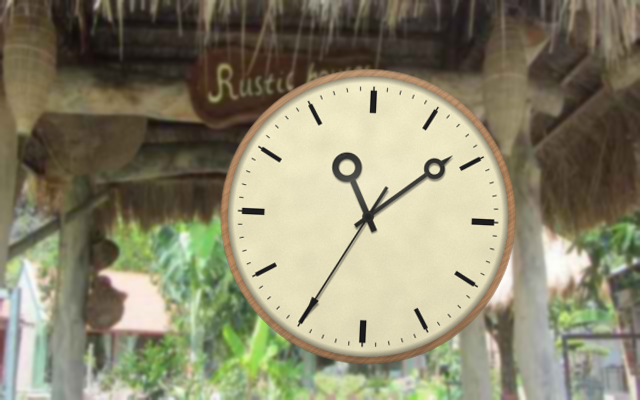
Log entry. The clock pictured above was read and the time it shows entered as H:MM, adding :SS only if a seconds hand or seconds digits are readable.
11:08:35
